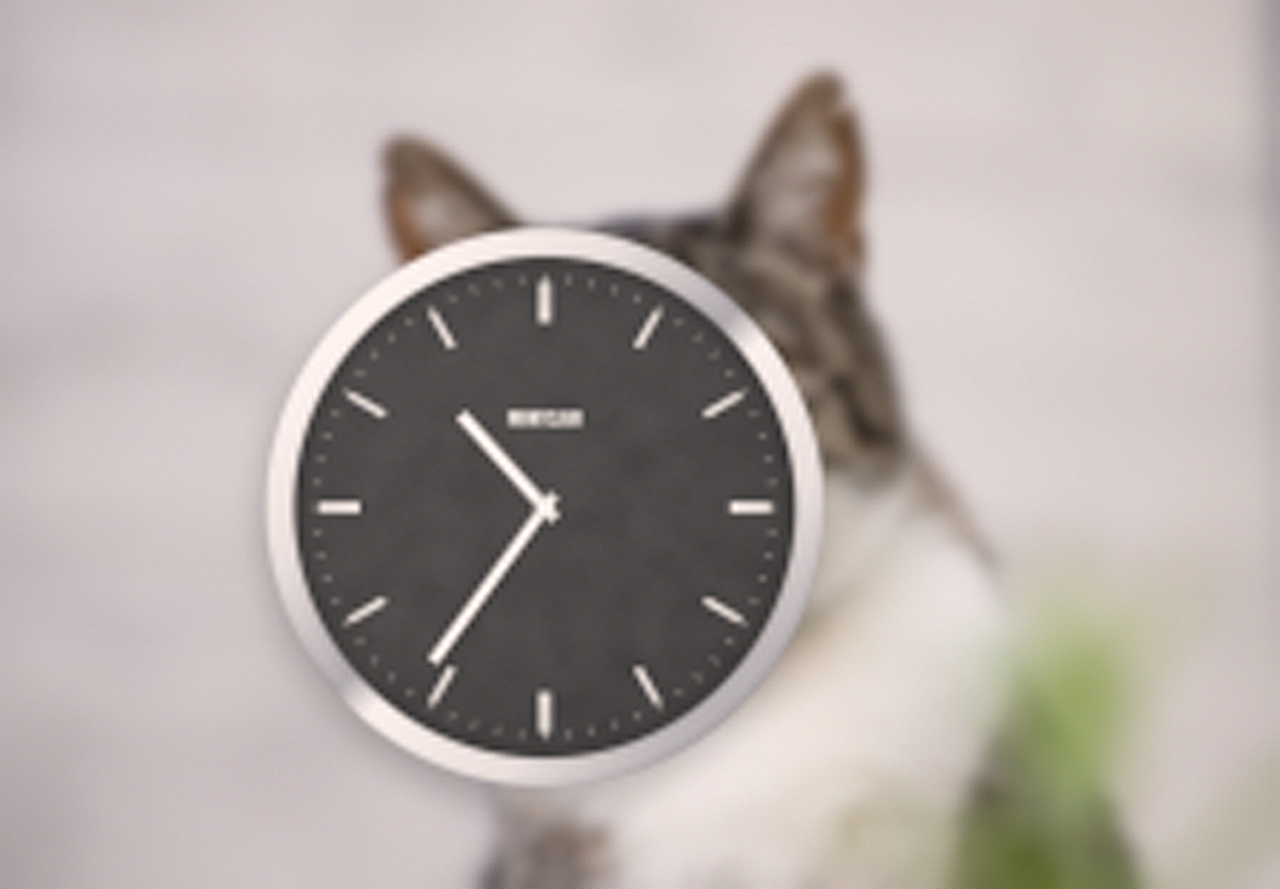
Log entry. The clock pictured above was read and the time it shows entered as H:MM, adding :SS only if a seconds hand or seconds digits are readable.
10:36
